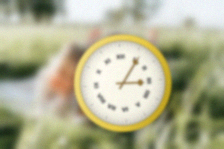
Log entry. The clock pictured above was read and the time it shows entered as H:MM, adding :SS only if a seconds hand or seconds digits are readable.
3:06
